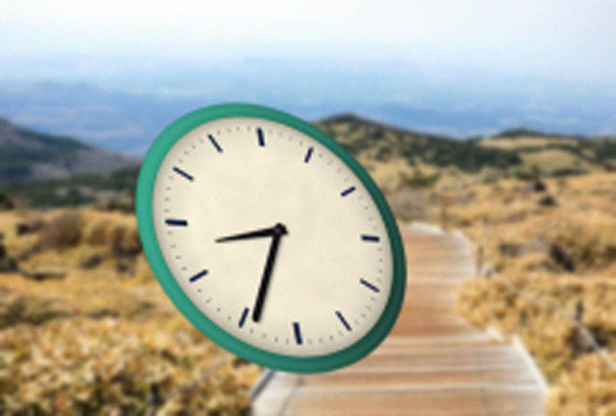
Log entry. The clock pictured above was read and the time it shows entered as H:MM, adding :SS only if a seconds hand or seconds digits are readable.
8:34
